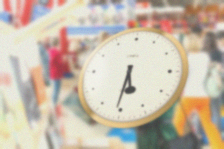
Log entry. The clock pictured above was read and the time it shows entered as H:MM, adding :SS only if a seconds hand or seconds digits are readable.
5:31
